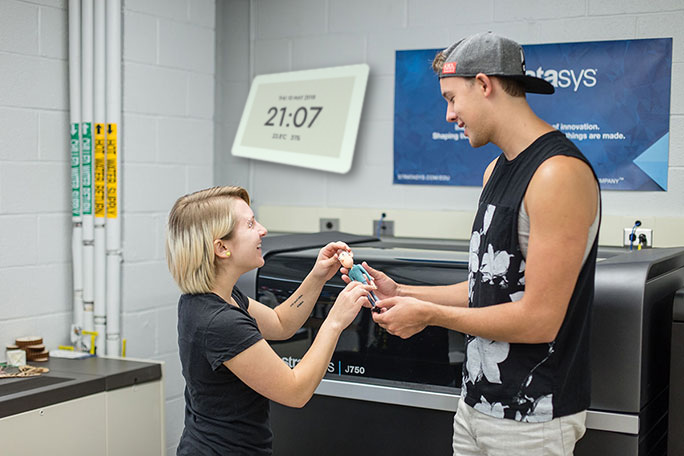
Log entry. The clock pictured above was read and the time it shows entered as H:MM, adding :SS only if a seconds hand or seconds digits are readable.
21:07
